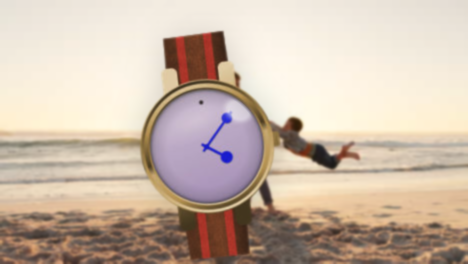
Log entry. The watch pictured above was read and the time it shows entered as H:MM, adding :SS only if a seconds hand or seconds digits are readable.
4:07
